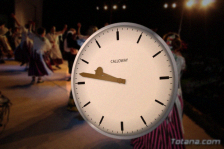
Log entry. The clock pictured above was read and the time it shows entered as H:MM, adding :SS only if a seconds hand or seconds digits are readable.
9:47
